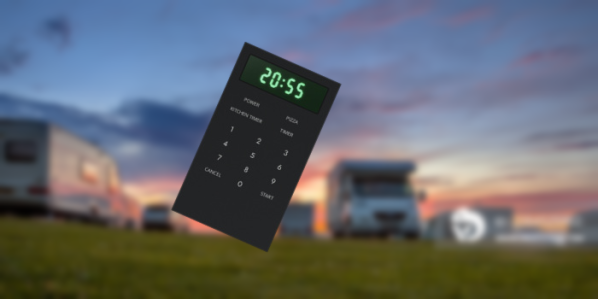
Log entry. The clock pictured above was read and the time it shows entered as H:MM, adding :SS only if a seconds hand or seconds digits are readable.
20:55
